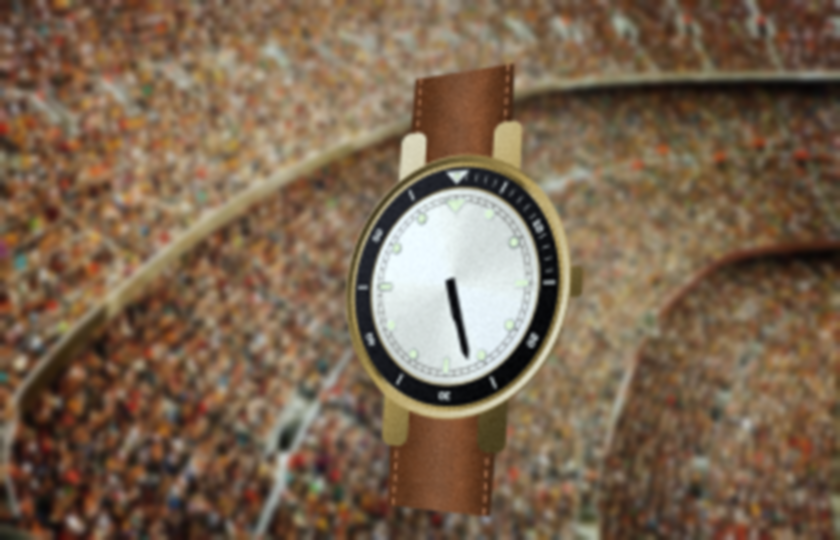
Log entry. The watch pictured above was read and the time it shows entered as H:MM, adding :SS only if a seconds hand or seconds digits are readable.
5:27
